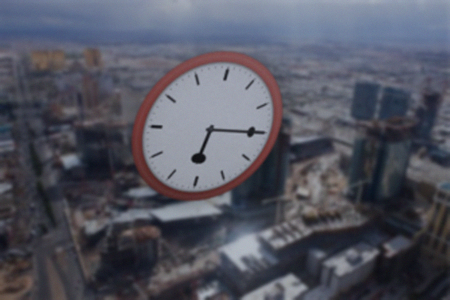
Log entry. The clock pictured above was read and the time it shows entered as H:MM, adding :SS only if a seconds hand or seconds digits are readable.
6:15
